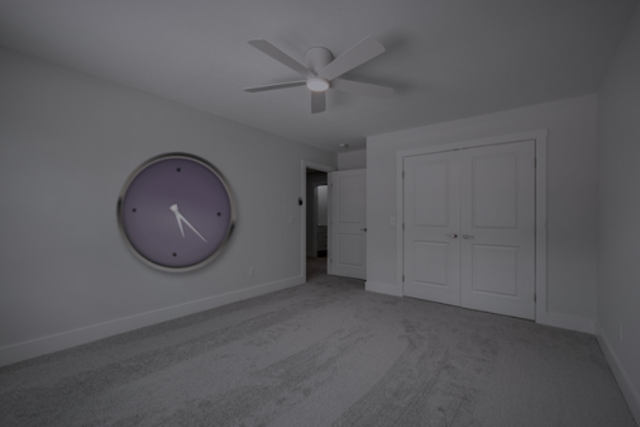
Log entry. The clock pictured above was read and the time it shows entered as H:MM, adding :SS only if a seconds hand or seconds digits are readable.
5:22
